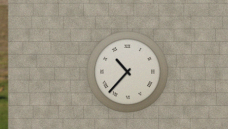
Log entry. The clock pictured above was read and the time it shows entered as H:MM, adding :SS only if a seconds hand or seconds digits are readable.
10:37
